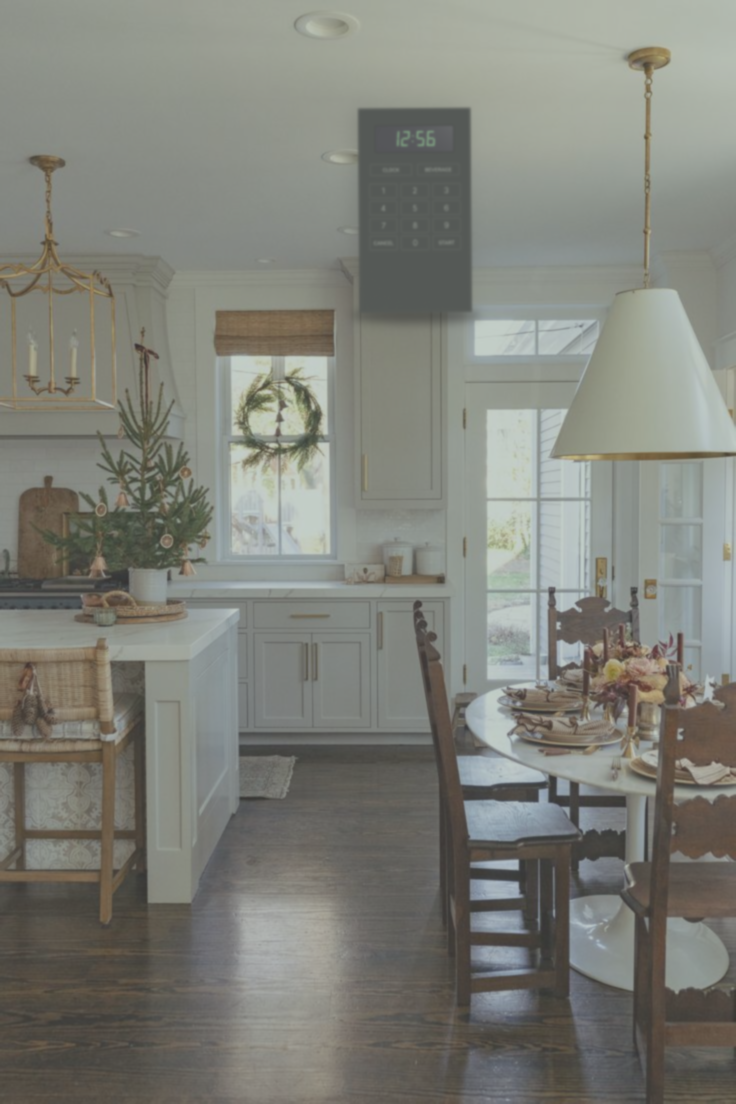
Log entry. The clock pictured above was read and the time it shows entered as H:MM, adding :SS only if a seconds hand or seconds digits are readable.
12:56
